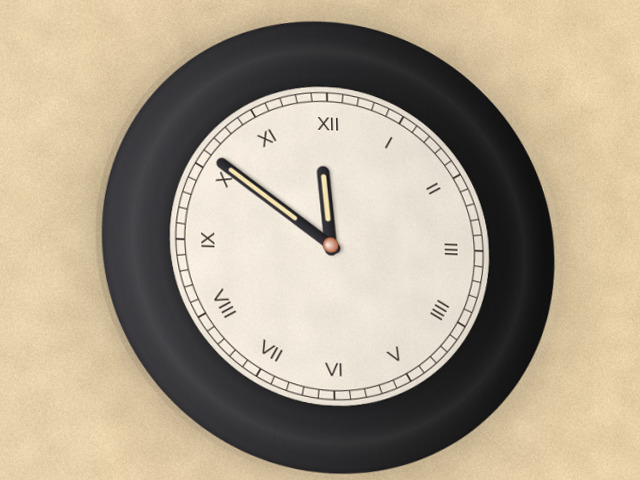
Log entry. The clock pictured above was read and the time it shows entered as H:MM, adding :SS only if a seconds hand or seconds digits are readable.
11:51
